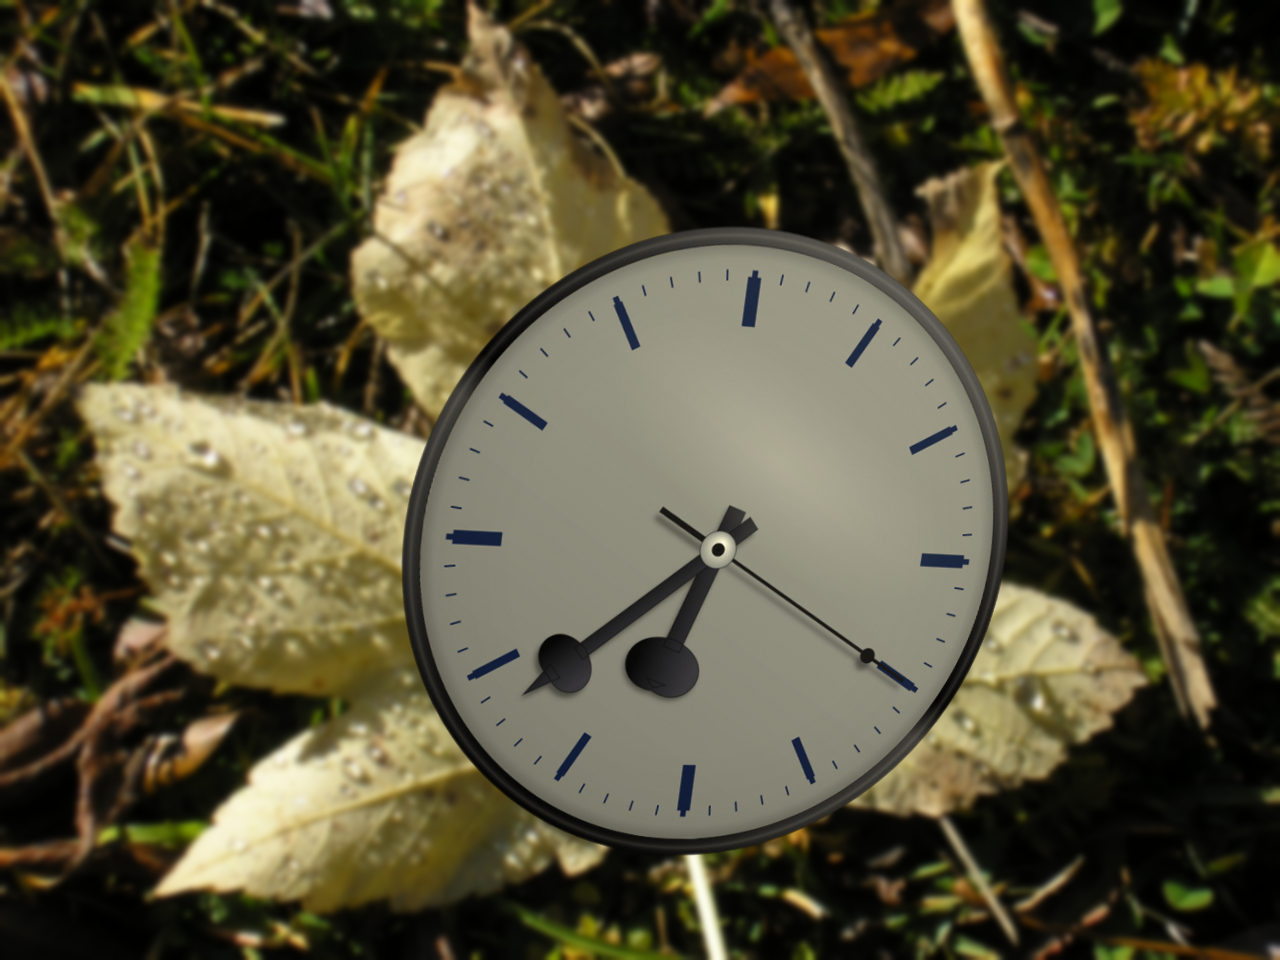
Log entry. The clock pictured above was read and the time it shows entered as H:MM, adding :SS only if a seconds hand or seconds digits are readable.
6:38:20
